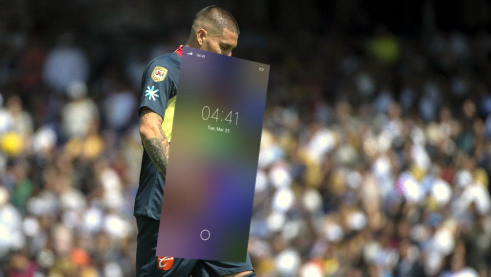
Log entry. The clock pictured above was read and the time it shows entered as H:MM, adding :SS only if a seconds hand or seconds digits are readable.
4:41
